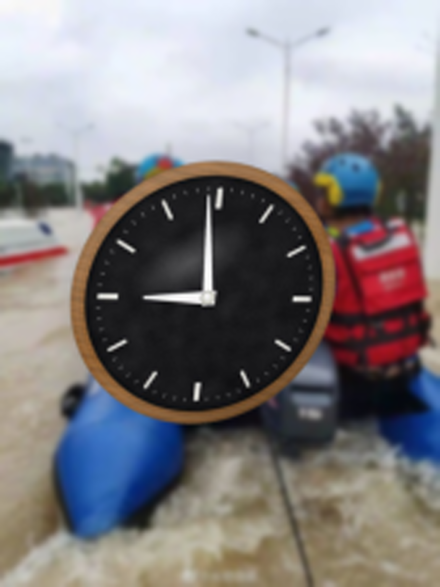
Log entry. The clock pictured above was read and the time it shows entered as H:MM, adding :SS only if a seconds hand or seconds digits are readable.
8:59
